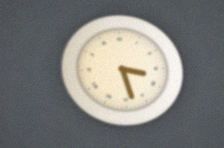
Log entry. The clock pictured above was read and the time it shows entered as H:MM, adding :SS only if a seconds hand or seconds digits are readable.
3:28
